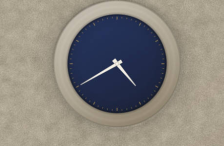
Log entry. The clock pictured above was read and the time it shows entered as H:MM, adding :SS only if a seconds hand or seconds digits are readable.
4:40
